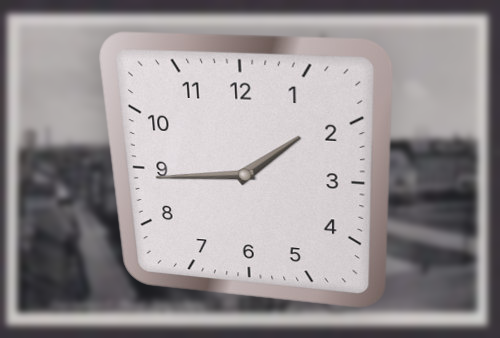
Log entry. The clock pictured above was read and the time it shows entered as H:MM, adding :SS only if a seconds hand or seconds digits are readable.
1:44
